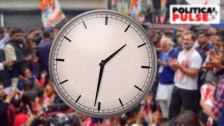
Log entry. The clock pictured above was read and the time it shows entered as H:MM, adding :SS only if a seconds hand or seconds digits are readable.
1:31
